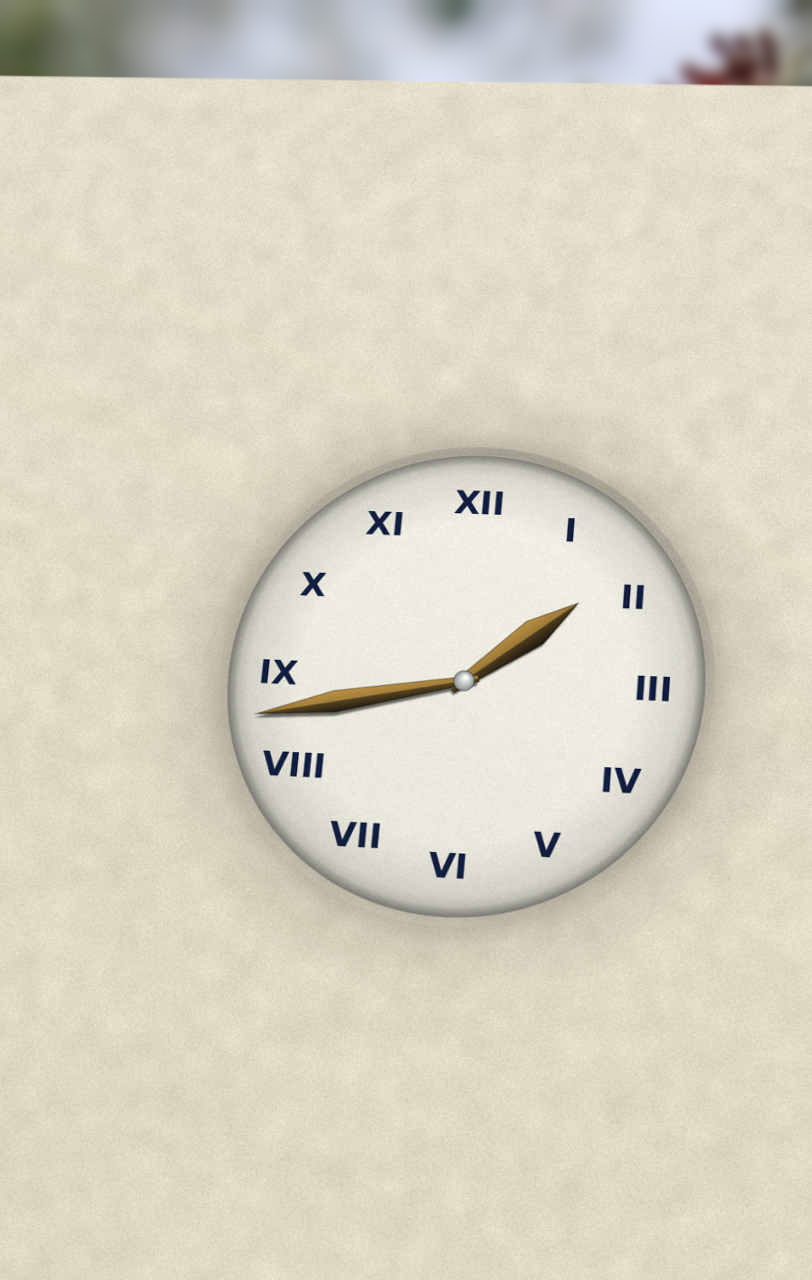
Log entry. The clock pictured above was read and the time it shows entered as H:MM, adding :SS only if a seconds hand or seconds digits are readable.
1:43
